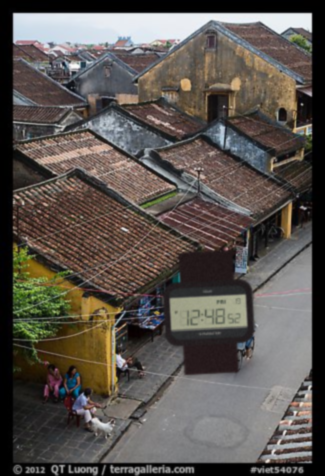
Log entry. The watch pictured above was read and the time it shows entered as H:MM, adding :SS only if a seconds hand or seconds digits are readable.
12:48
